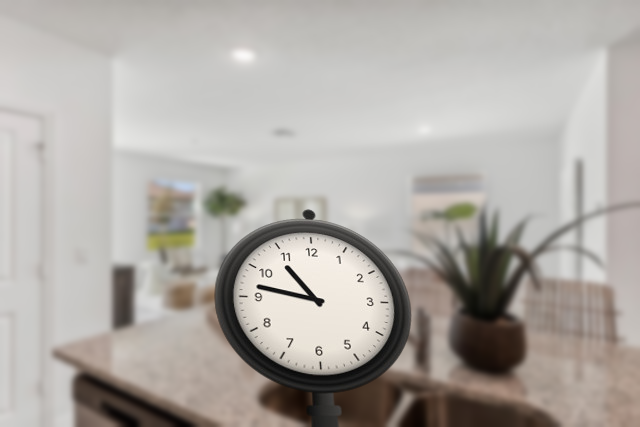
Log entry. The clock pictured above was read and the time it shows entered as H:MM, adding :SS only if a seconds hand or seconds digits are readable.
10:47
